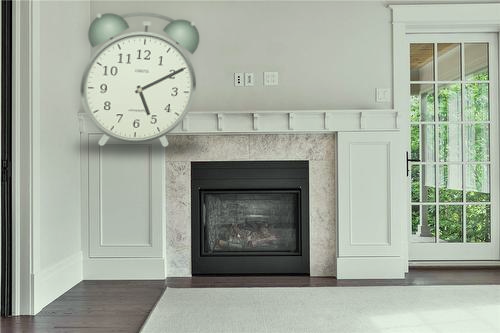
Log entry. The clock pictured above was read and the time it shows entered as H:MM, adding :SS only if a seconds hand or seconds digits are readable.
5:10
